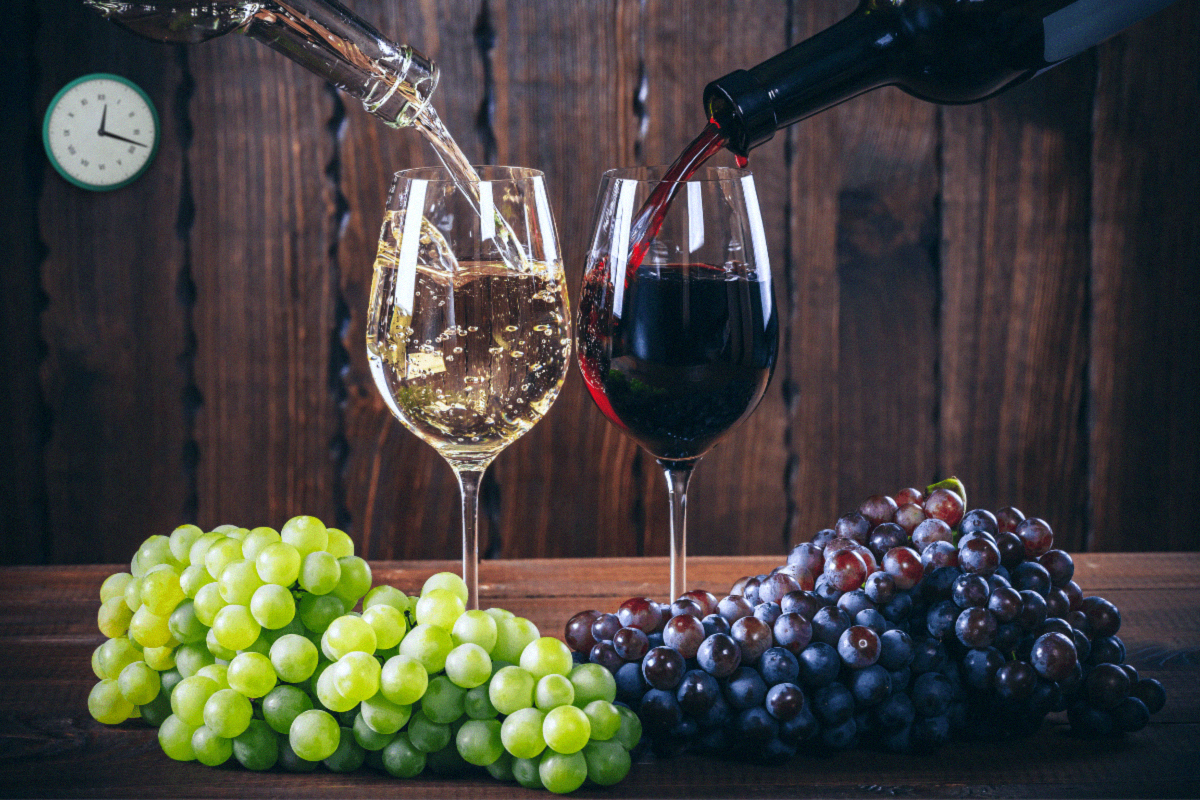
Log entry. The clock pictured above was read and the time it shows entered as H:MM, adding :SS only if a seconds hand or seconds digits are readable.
12:18
